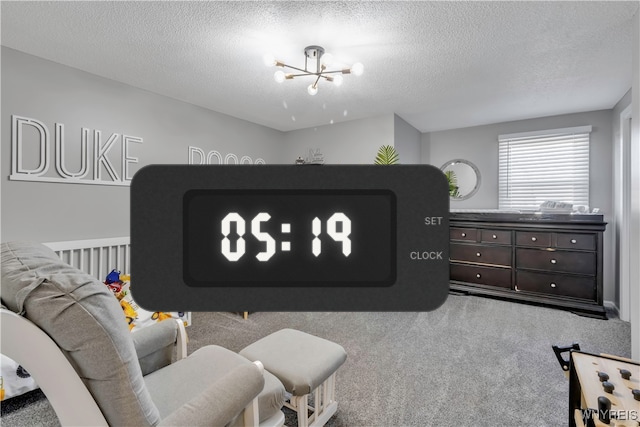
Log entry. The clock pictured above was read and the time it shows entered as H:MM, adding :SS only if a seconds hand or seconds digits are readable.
5:19
